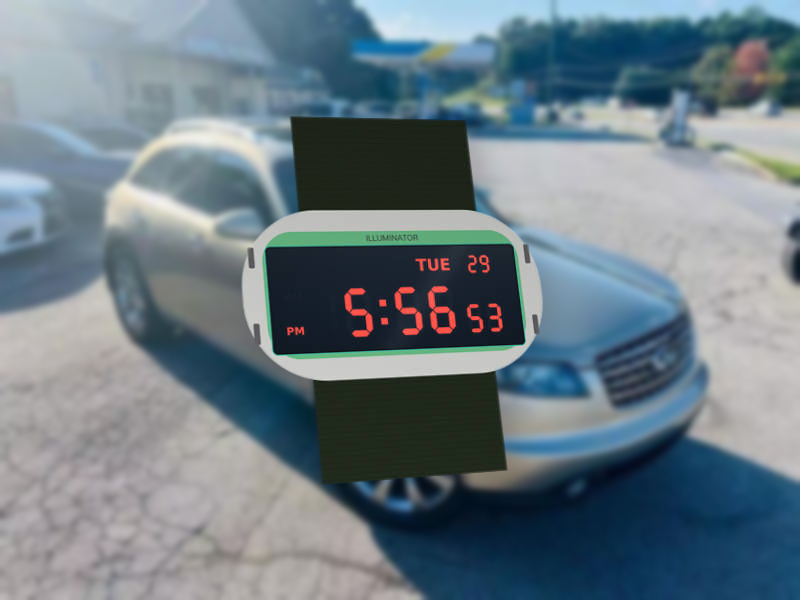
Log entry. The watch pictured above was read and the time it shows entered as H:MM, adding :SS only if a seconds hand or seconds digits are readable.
5:56:53
